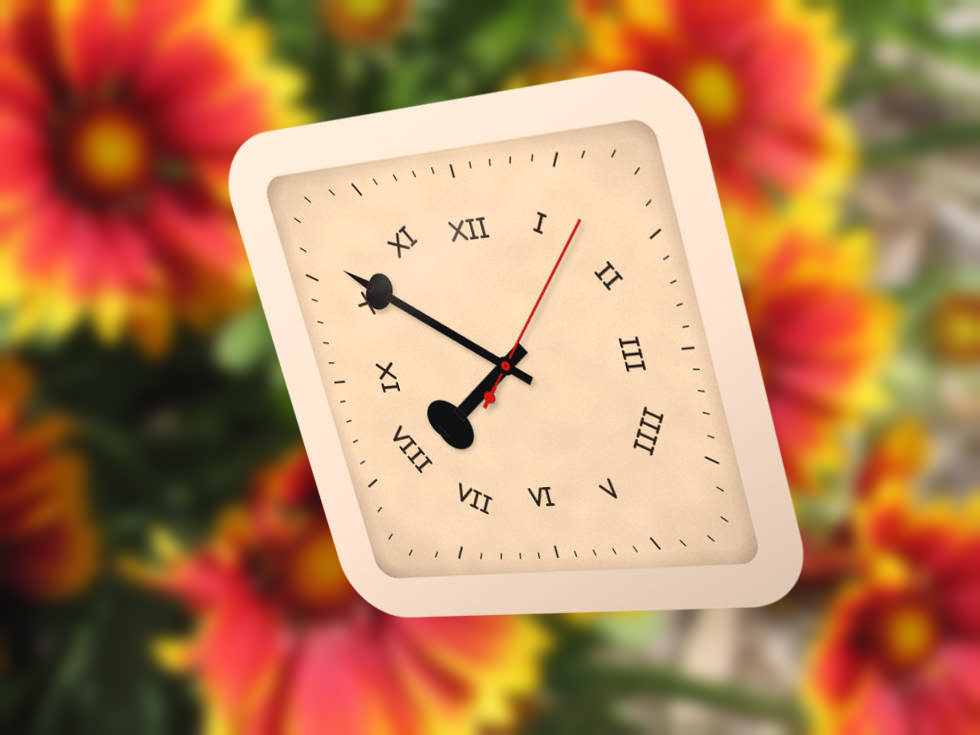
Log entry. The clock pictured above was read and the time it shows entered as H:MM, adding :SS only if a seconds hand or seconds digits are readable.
7:51:07
